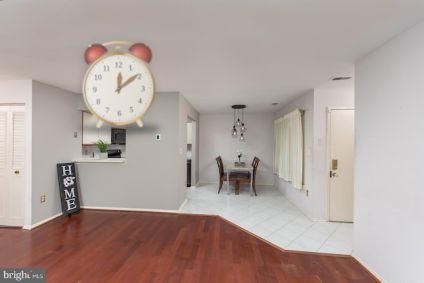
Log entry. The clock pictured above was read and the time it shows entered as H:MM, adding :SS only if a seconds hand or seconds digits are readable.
12:09
